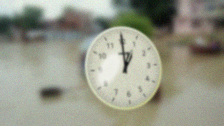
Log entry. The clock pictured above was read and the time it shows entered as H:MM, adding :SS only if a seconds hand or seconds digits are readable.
1:00
